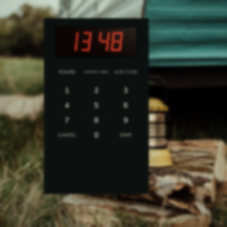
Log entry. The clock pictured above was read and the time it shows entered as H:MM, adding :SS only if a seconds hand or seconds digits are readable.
13:48
